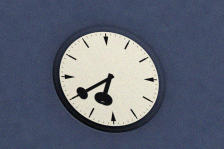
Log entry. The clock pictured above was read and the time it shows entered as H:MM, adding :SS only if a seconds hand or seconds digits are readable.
6:40
